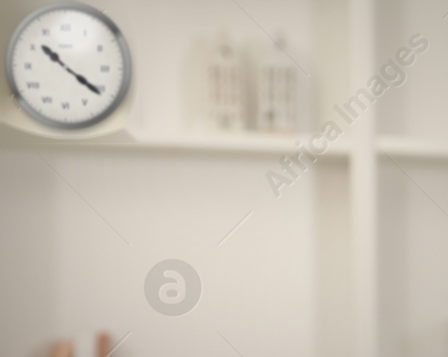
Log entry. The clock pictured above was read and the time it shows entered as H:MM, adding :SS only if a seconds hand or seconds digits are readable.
10:21
